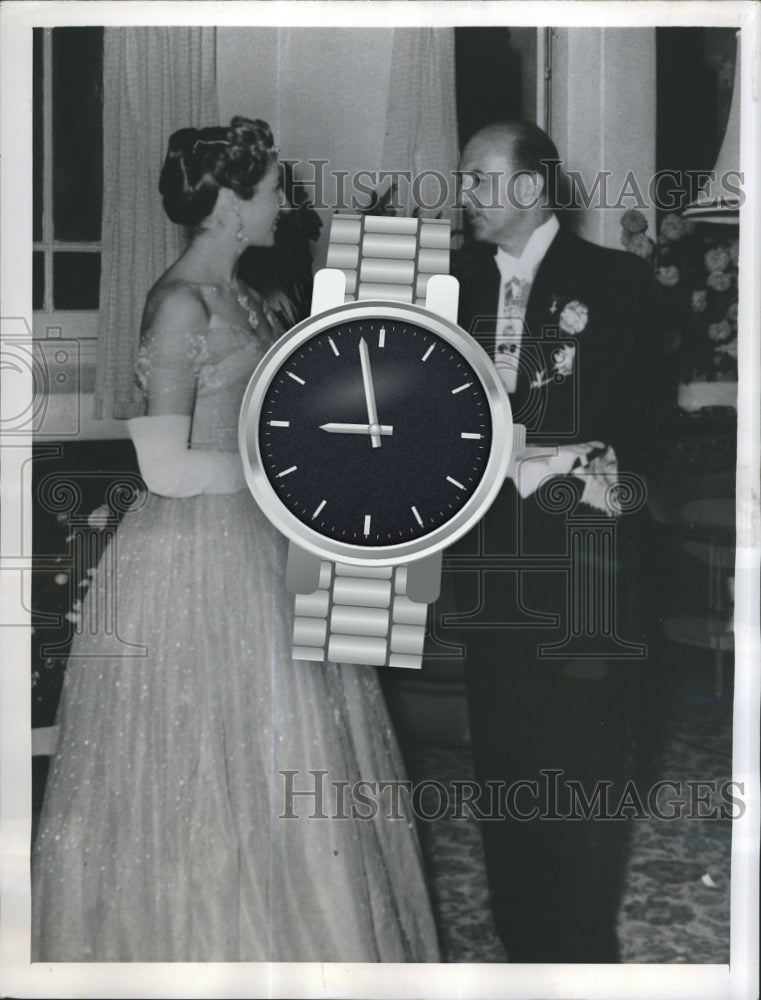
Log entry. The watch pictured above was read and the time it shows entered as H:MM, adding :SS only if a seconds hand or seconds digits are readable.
8:58
